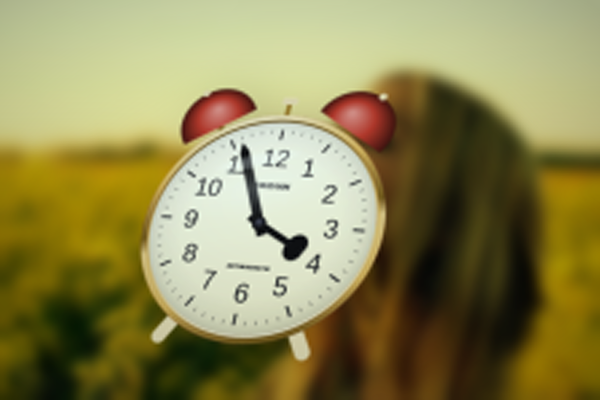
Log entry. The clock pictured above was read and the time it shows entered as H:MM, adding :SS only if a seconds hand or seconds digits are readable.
3:56
